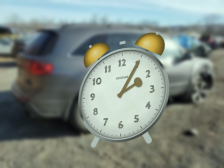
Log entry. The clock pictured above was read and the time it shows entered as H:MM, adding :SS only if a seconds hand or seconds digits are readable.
2:05
